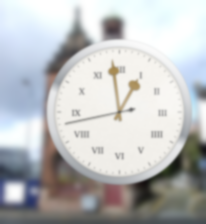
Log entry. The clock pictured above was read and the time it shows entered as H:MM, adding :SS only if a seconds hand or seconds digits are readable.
12:58:43
